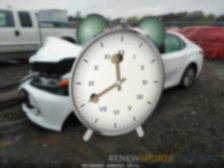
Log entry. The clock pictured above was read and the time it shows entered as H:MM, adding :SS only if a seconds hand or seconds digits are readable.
11:40
